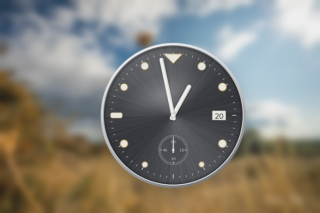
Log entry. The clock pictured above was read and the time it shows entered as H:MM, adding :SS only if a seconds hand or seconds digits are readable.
12:58
